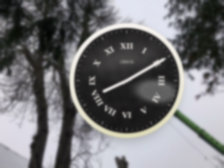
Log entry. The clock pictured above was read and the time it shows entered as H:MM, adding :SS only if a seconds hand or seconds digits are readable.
8:10
